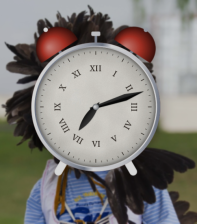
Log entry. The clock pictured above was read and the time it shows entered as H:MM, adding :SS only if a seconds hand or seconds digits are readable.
7:12
